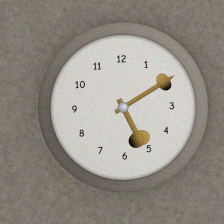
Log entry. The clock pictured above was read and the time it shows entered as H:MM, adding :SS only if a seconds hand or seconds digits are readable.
5:10
